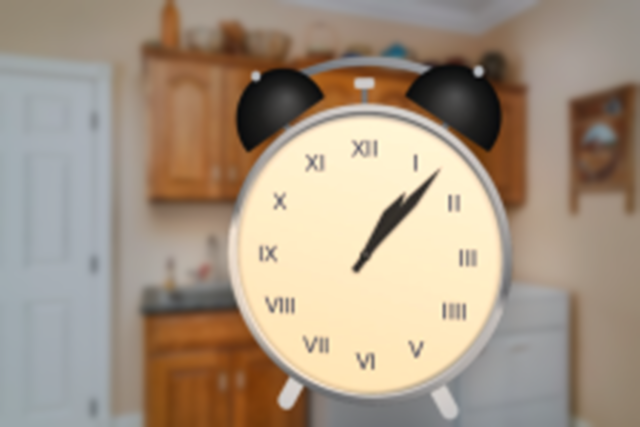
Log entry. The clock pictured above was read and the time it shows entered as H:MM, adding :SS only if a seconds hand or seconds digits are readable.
1:07
